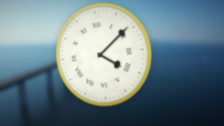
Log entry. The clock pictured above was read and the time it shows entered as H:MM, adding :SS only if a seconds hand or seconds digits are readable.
4:09
